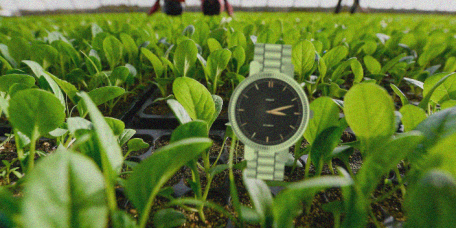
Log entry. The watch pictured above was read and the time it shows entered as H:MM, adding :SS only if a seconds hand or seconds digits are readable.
3:12
